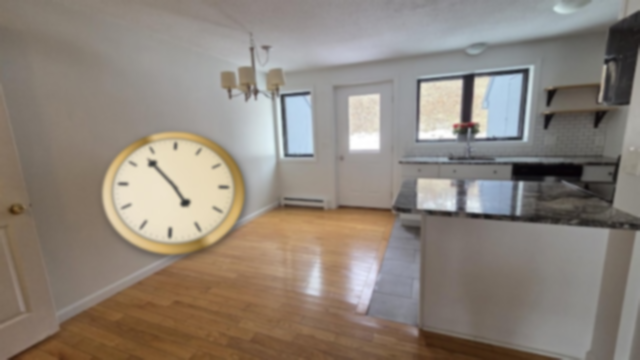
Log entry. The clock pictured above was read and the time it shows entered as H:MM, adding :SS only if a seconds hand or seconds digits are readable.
4:53
